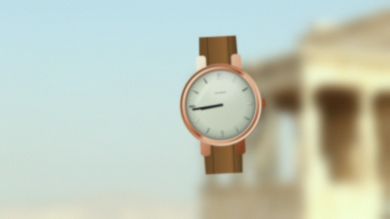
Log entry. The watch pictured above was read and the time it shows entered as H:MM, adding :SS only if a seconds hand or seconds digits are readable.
8:44
